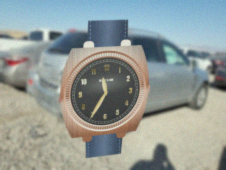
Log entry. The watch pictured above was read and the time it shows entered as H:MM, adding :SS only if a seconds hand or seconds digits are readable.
11:35
